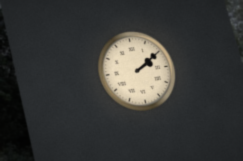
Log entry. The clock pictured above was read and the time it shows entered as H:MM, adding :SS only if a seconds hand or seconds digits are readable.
2:10
